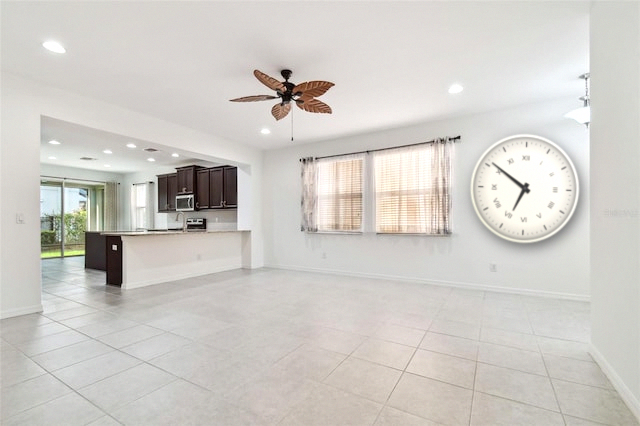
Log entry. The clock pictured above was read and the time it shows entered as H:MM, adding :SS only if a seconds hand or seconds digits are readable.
6:51
